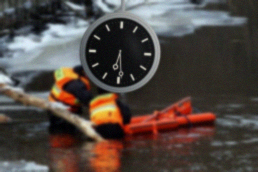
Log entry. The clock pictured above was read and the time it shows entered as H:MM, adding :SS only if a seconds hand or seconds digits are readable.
6:29
